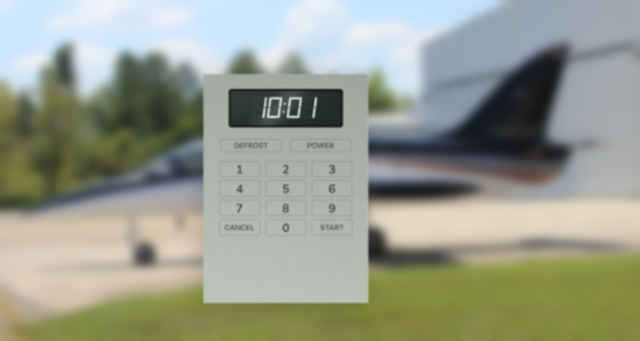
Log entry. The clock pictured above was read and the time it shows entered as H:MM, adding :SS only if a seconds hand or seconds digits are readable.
10:01
